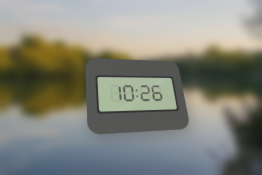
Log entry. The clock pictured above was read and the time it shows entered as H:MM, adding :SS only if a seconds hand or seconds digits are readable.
10:26
